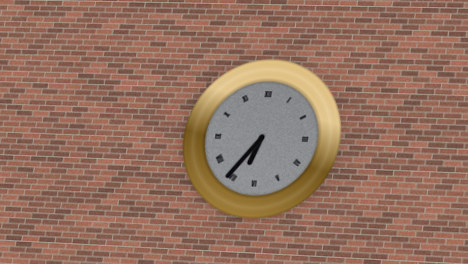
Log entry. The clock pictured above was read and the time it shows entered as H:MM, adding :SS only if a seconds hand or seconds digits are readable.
6:36
